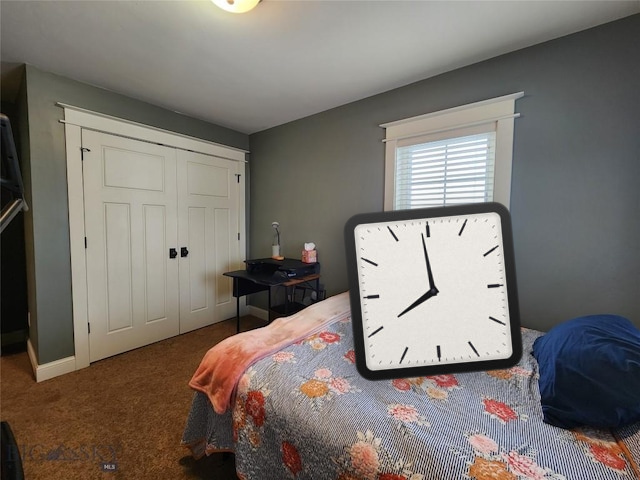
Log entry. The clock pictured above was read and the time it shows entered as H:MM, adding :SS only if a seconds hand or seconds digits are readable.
7:59
